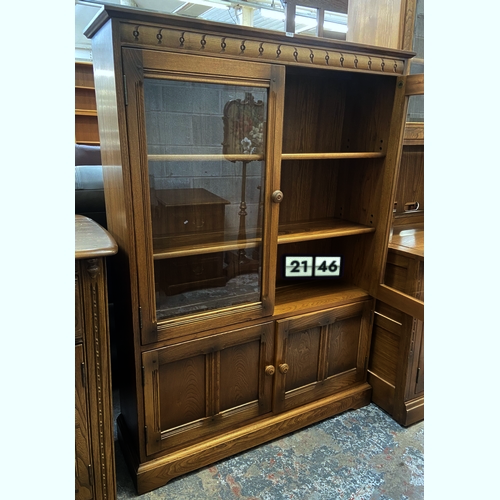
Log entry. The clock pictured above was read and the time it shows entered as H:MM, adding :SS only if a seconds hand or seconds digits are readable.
21:46
